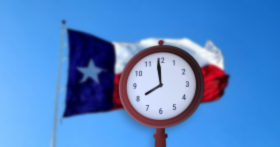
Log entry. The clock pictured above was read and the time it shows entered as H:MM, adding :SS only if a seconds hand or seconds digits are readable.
7:59
